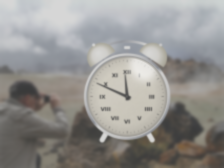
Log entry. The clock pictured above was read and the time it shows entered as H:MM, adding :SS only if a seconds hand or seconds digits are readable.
11:49
